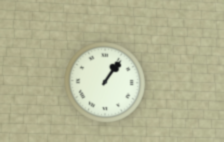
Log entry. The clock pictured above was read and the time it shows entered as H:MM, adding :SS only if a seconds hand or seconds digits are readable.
1:06
